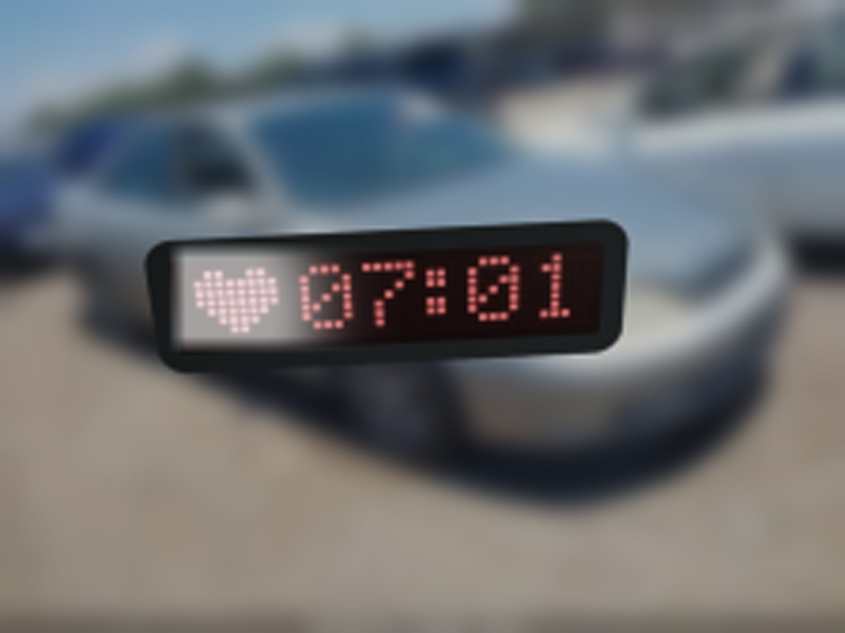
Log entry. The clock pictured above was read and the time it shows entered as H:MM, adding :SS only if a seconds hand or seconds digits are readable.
7:01
